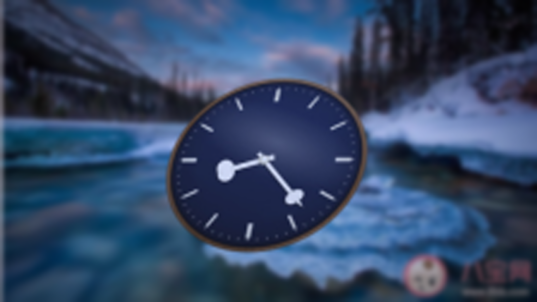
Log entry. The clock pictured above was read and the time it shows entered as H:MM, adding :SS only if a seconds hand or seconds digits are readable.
8:23
